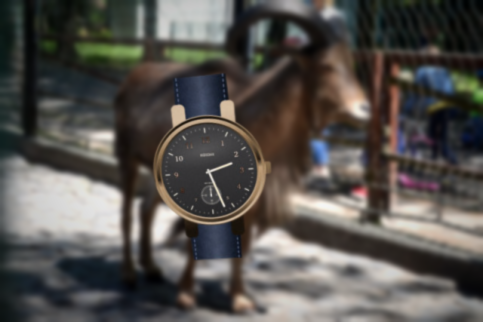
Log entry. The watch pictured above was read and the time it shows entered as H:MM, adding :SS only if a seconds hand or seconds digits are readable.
2:27
